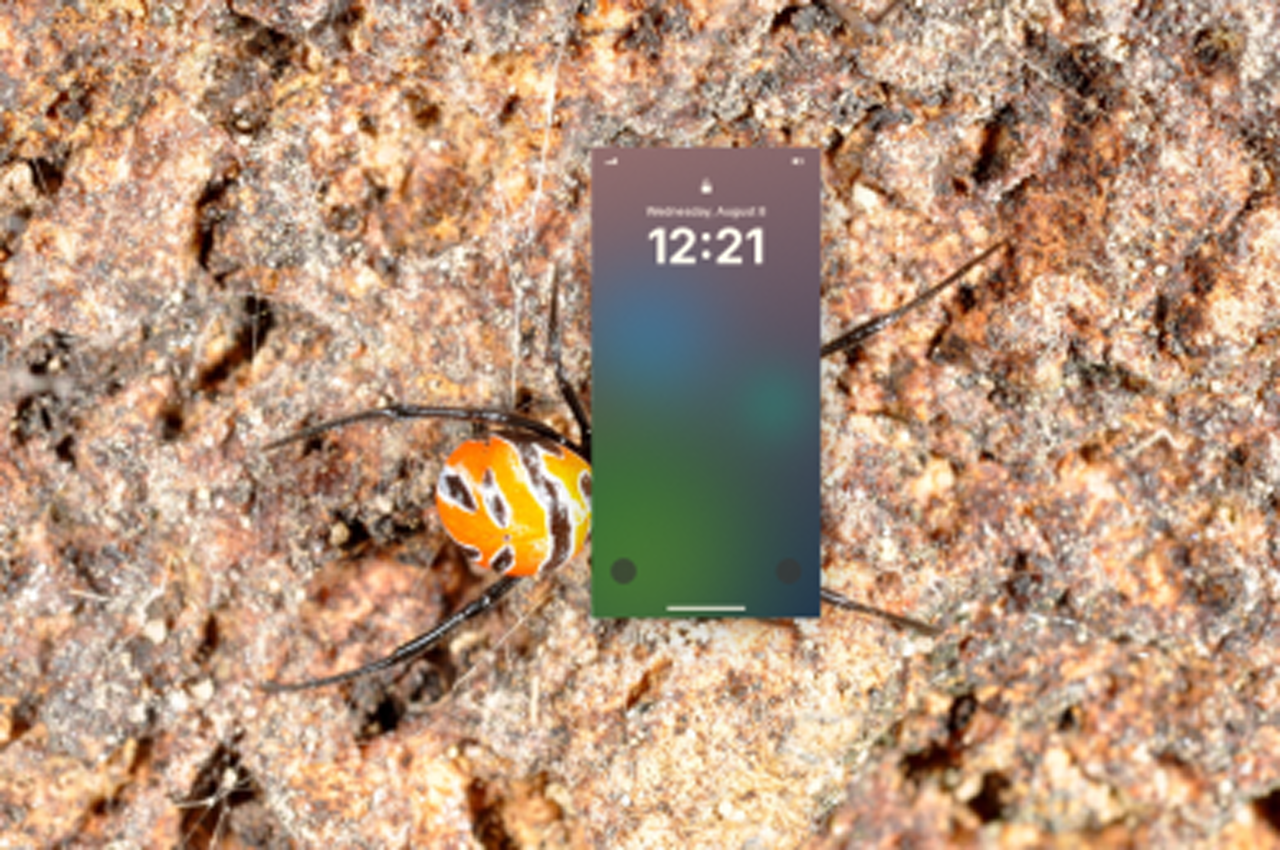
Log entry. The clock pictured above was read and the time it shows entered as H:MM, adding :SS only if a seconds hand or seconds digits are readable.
12:21
